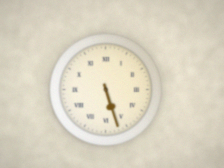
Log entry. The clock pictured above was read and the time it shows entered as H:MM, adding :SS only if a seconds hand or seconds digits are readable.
5:27
